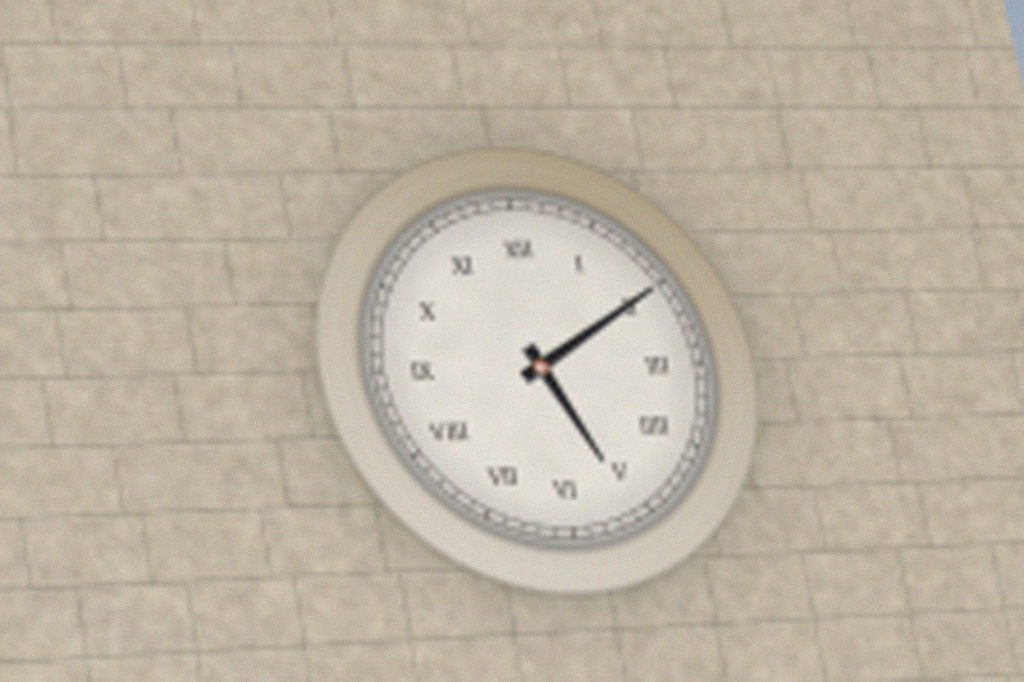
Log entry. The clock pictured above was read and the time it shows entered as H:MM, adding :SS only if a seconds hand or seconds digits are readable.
5:10
